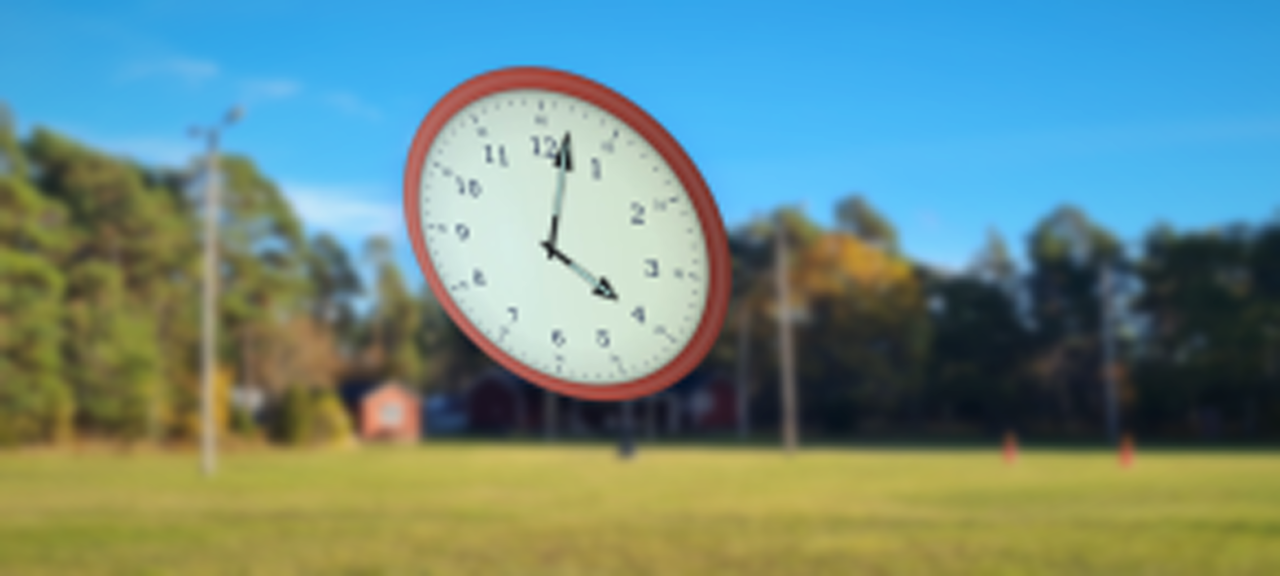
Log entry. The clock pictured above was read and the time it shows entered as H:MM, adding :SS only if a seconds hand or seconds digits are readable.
4:02
